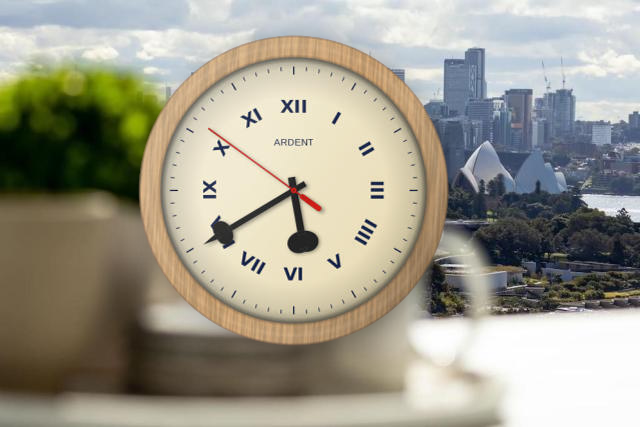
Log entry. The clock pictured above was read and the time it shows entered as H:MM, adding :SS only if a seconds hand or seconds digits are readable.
5:39:51
